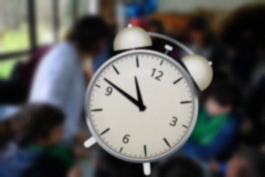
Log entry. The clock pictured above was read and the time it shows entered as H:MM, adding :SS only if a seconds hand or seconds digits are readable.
10:47
